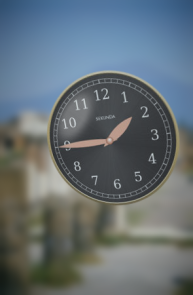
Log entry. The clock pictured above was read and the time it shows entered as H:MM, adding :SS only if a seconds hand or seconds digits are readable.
1:45
